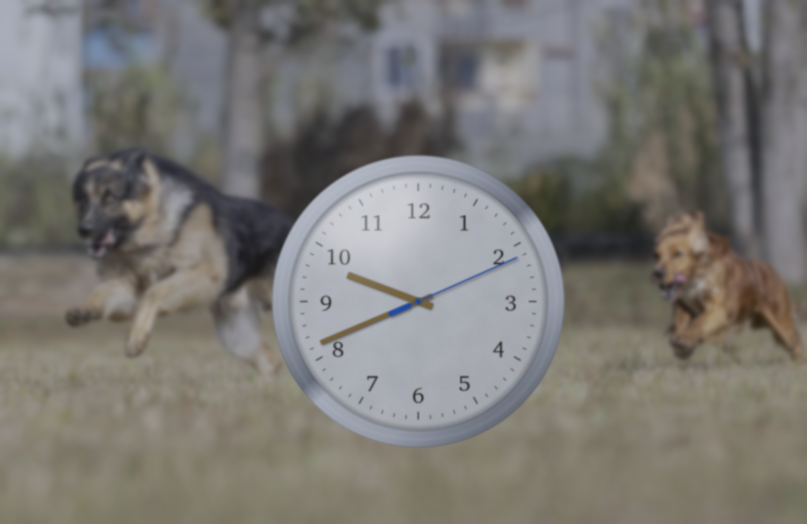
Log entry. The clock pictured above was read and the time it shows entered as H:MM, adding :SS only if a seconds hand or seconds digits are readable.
9:41:11
